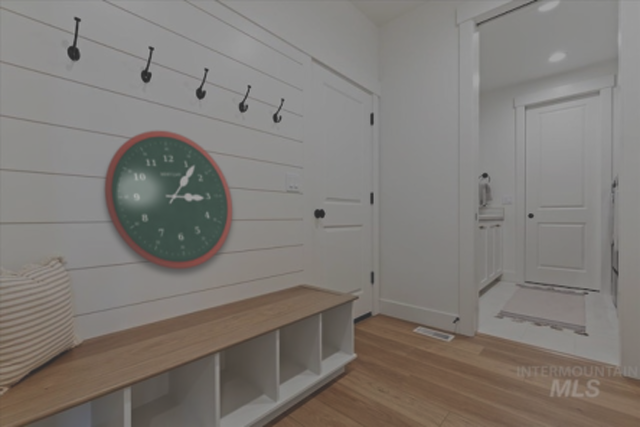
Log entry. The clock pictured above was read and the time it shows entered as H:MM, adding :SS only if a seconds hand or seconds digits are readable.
3:07
